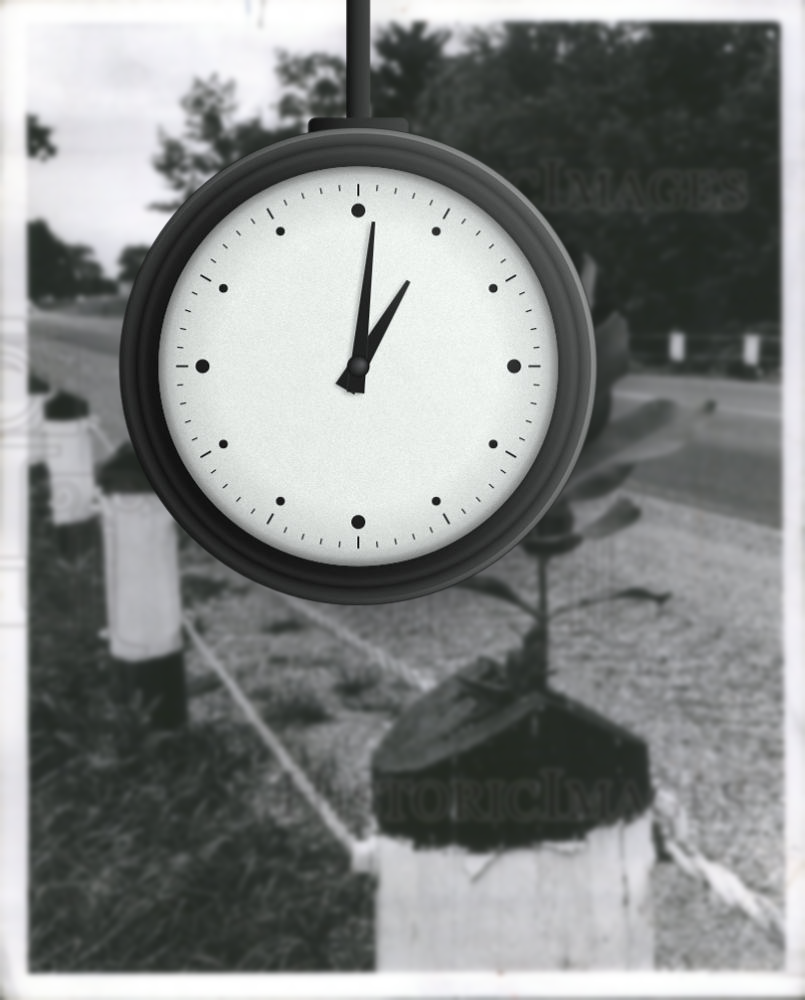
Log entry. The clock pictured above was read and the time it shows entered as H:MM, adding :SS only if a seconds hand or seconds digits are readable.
1:01
